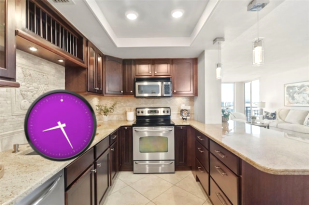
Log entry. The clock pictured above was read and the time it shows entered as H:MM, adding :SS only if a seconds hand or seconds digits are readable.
8:25
